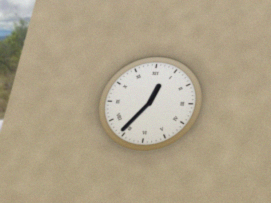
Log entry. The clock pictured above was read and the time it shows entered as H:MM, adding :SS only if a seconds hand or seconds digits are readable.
12:36
